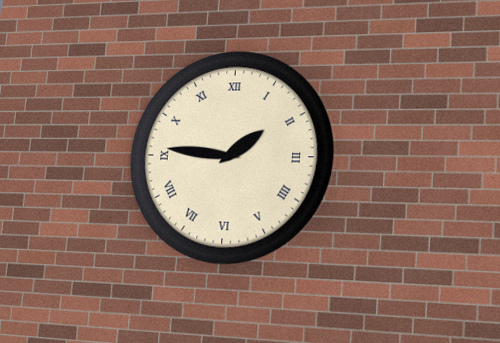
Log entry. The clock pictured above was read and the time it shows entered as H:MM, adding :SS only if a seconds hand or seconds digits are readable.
1:46
